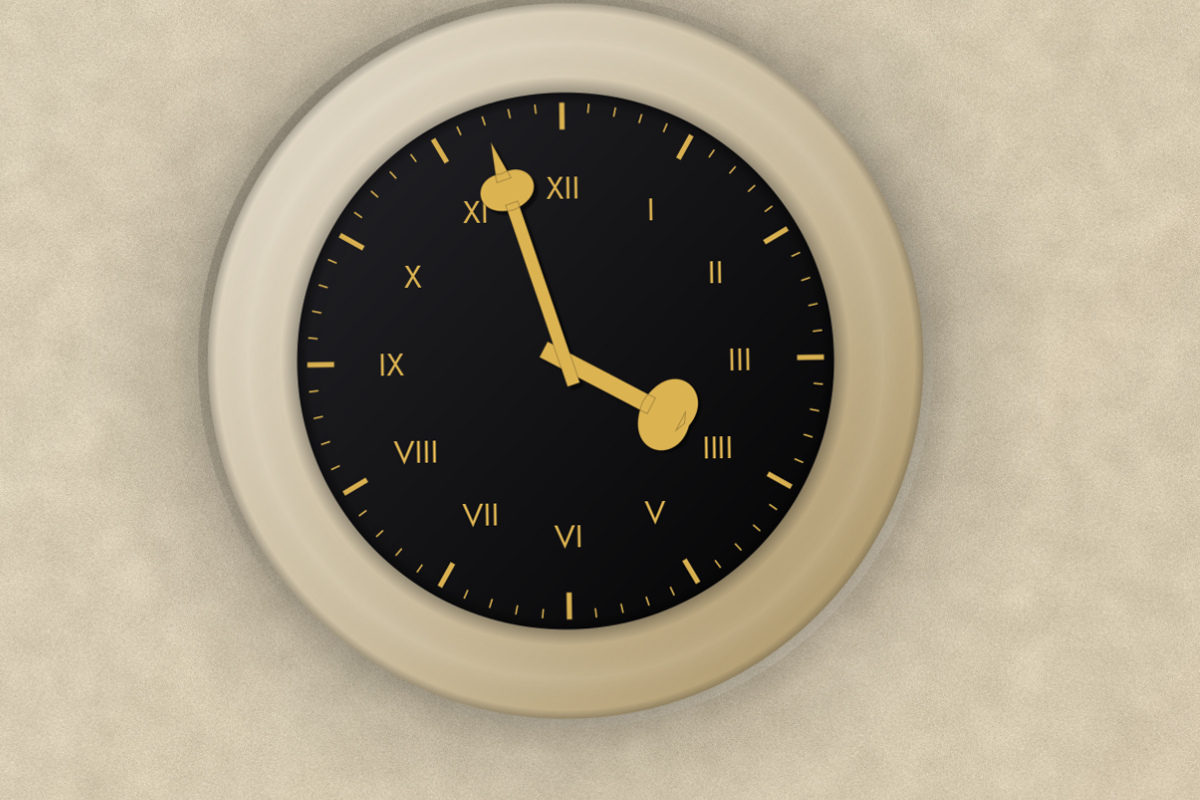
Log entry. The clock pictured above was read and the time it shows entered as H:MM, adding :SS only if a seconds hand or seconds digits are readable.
3:57
